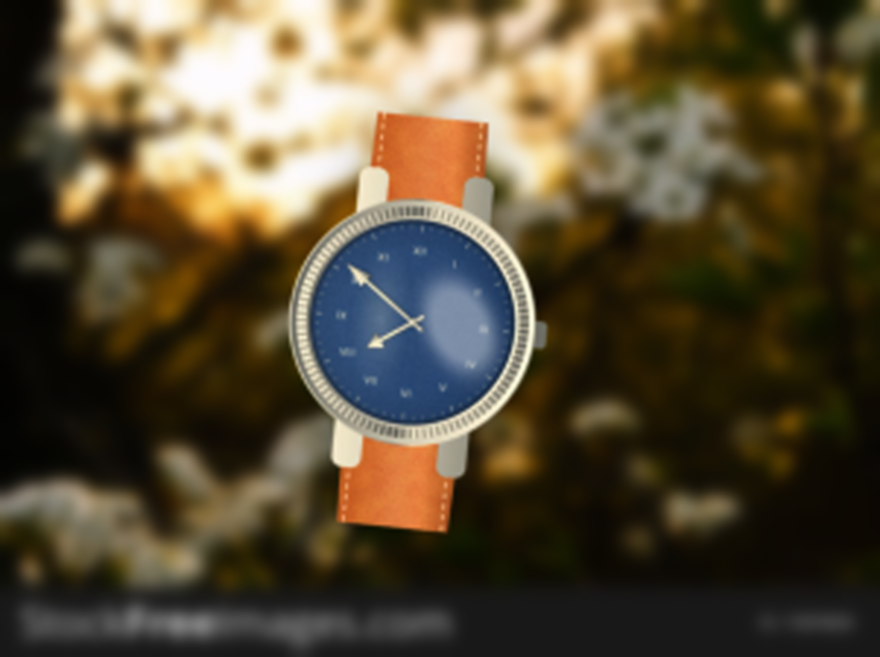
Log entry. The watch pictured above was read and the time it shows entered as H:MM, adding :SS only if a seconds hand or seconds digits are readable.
7:51
